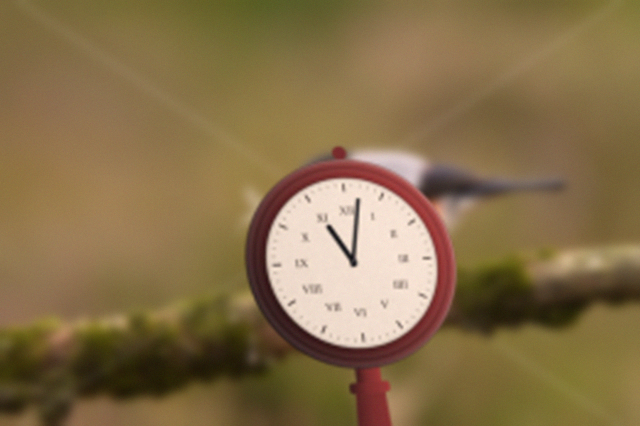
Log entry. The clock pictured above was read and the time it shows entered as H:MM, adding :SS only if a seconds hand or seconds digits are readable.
11:02
